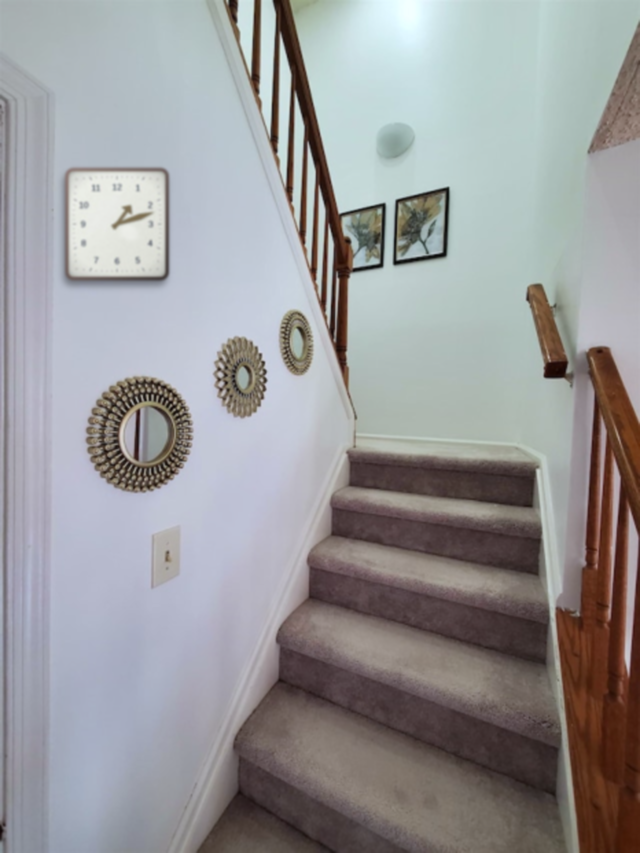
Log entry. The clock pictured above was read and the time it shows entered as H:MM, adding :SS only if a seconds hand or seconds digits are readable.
1:12
